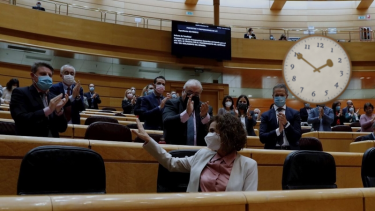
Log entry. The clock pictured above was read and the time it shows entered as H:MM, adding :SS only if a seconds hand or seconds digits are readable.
1:50
